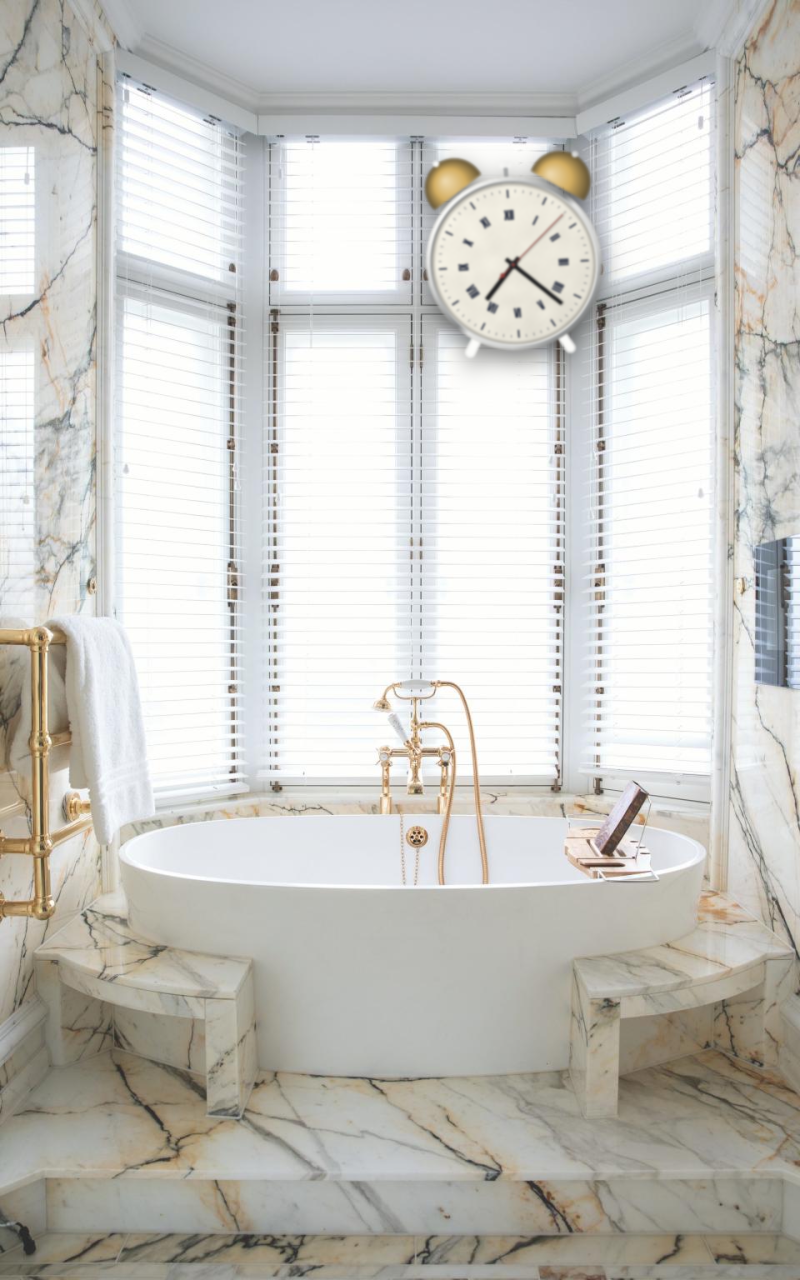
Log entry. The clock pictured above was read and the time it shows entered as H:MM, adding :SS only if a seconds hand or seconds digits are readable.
7:22:08
